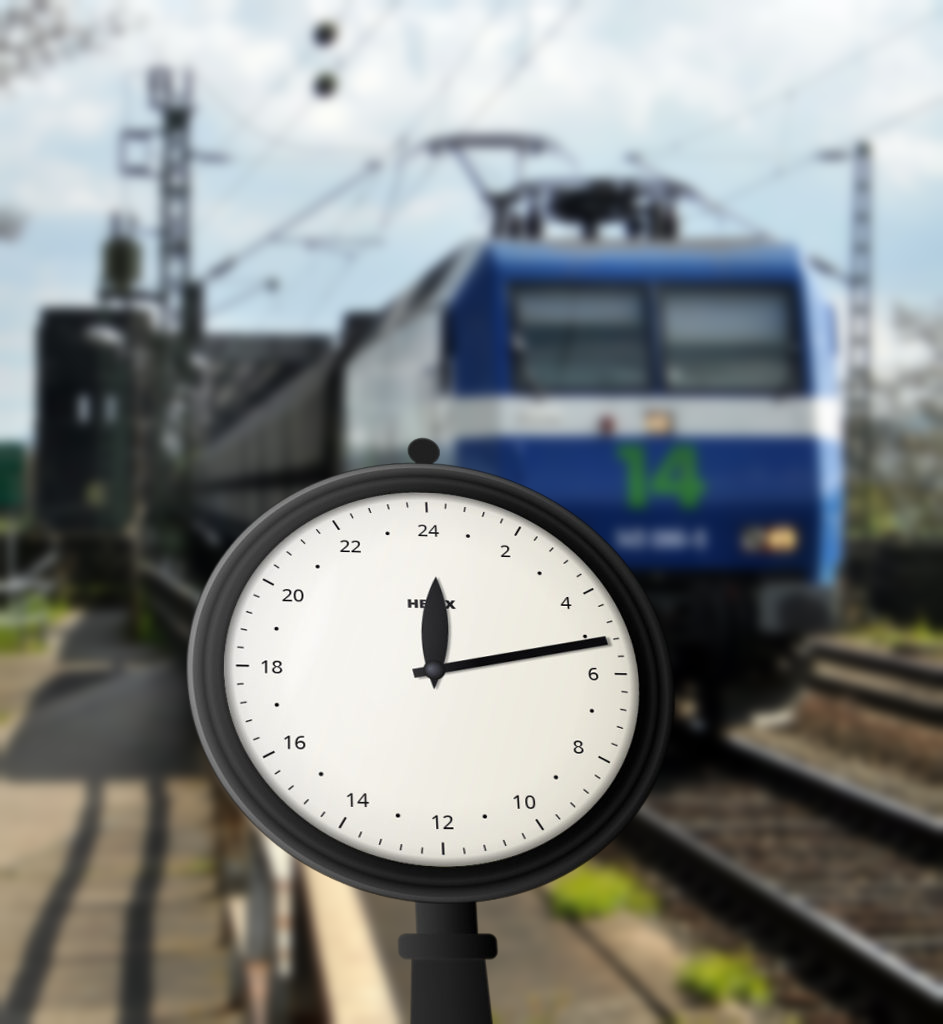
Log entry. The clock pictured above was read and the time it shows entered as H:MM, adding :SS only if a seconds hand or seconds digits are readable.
0:13
